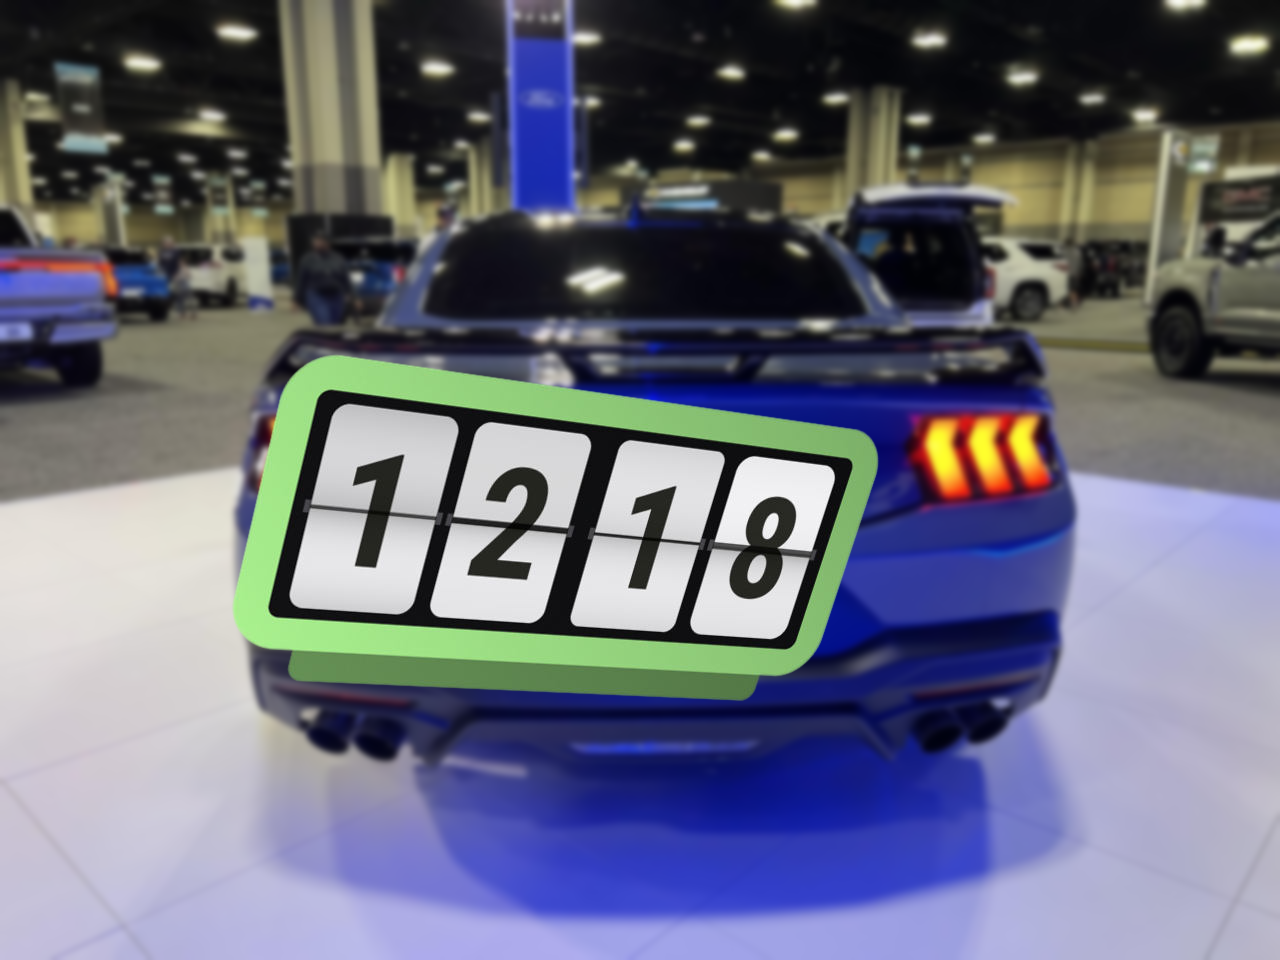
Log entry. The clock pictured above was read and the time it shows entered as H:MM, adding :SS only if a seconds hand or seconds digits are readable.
12:18
